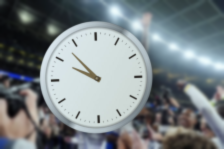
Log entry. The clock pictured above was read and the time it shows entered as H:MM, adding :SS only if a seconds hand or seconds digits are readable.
9:53
